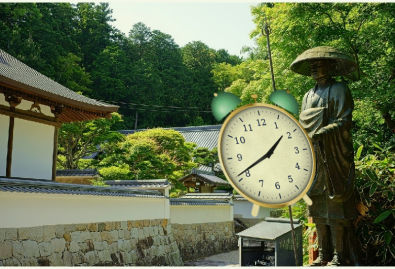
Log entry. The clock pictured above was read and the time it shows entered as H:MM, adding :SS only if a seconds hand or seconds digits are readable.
1:41
